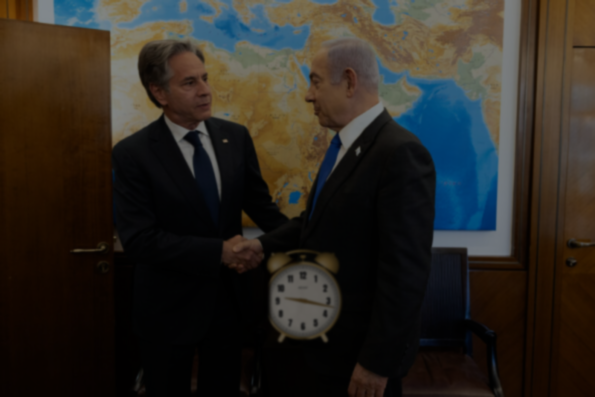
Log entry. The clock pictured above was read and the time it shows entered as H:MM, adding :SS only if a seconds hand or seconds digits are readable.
9:17
